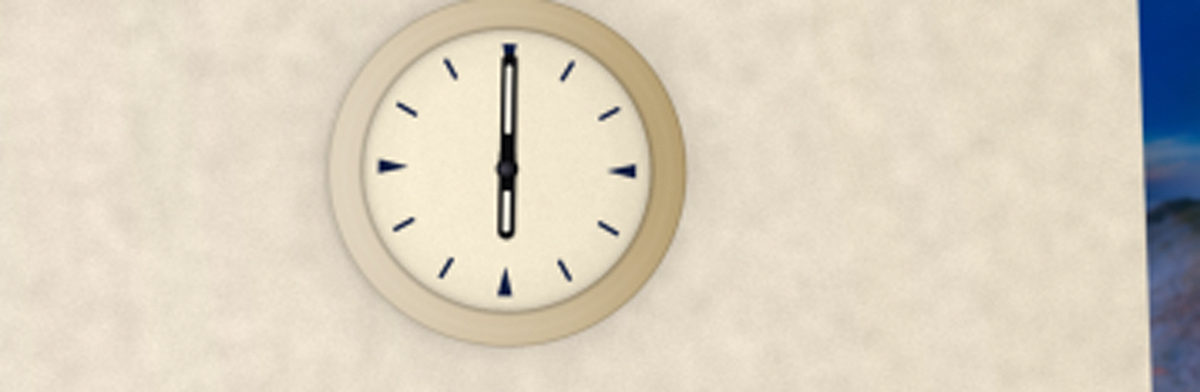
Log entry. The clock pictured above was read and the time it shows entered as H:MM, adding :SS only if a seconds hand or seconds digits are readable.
6:00
